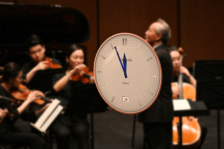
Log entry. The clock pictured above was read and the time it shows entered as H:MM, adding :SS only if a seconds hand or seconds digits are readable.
11:56
